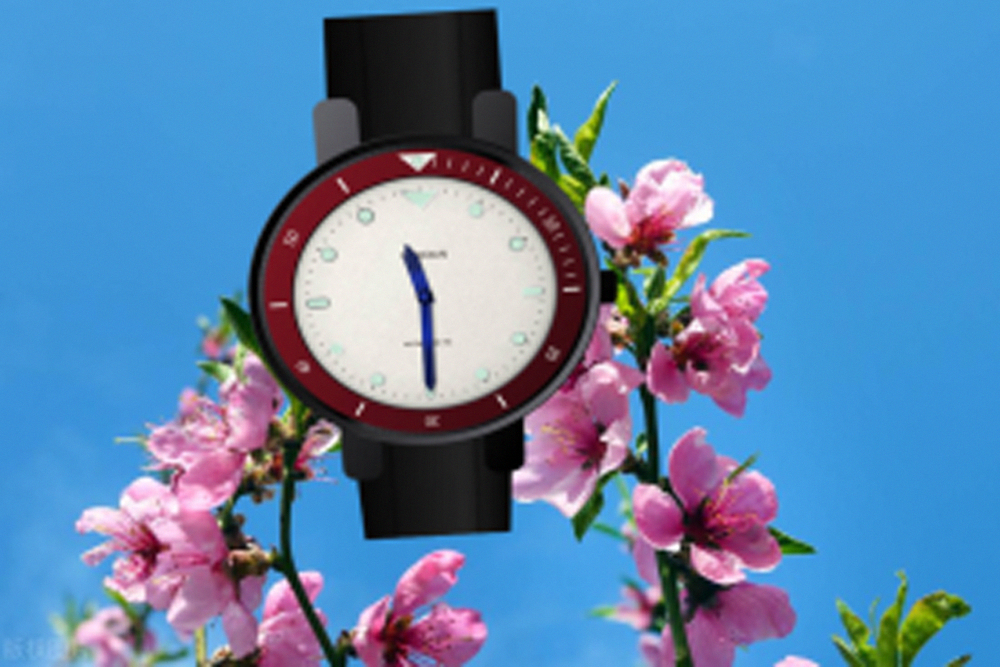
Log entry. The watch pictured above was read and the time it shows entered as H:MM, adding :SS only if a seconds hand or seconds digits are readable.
11:30
